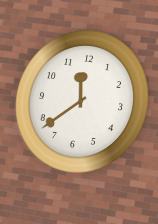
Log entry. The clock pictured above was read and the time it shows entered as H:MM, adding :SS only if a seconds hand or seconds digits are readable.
11:38
